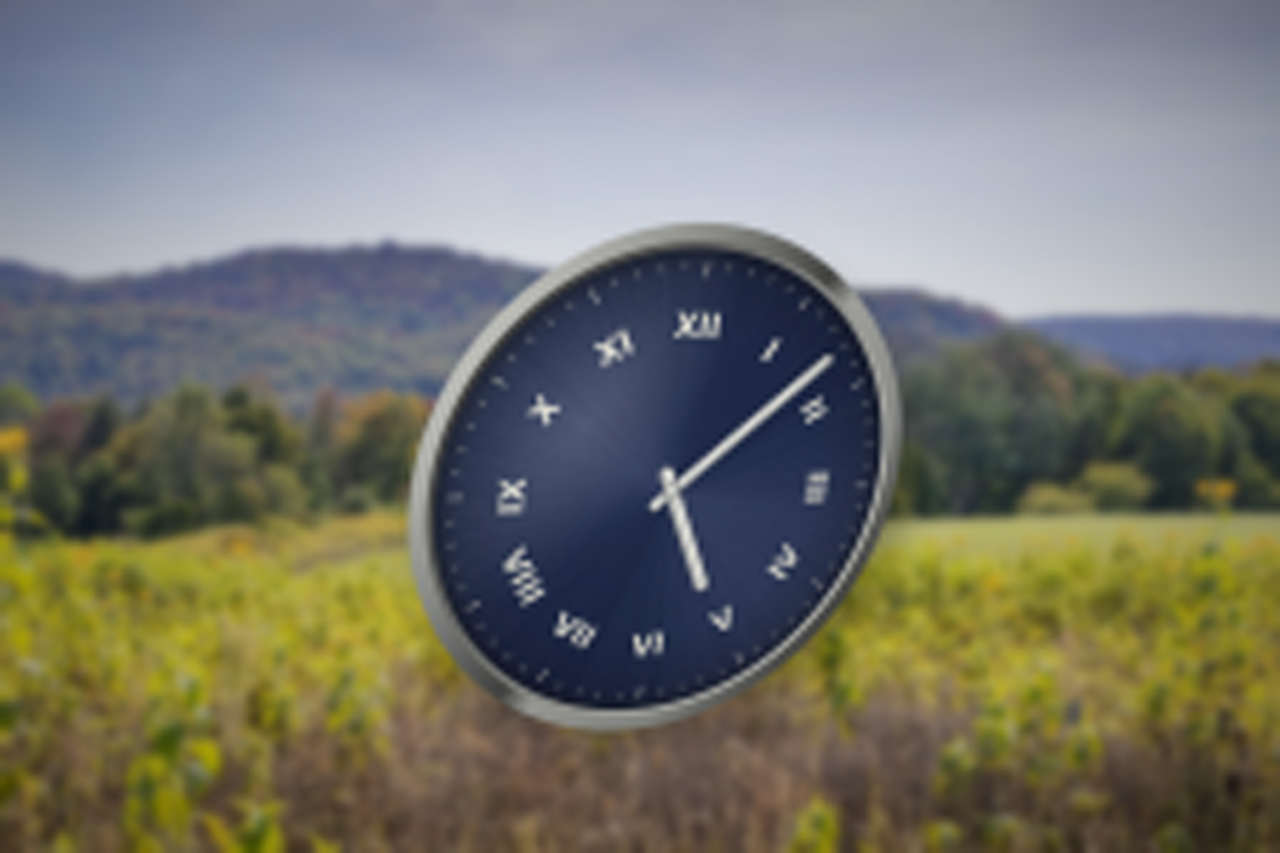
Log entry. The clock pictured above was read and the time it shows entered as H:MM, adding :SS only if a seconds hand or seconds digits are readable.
5:08
